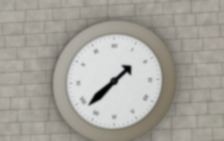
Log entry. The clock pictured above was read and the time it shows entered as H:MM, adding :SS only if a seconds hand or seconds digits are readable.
1:38
